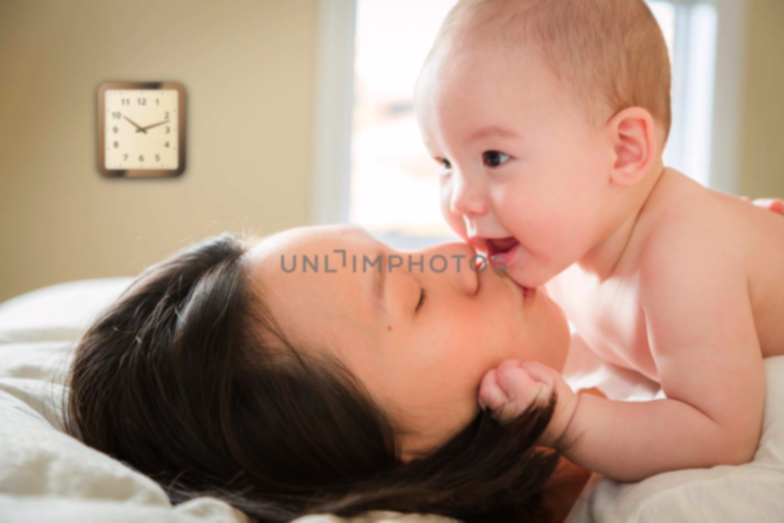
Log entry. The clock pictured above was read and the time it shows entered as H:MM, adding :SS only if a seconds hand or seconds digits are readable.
10:12
